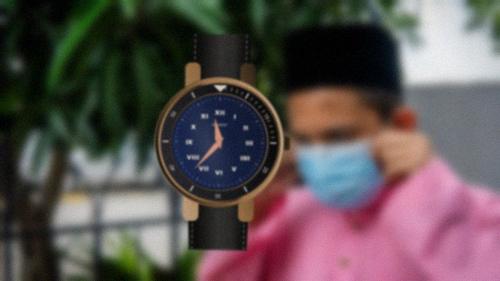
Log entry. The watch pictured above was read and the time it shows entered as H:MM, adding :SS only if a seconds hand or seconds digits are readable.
11:37
